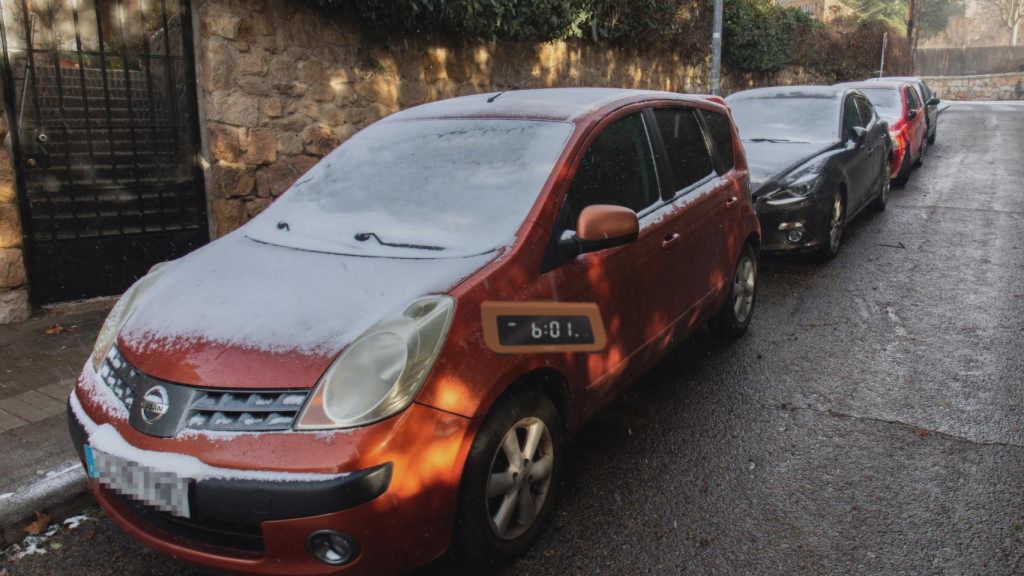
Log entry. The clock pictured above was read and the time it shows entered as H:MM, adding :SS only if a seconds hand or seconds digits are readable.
6:01
